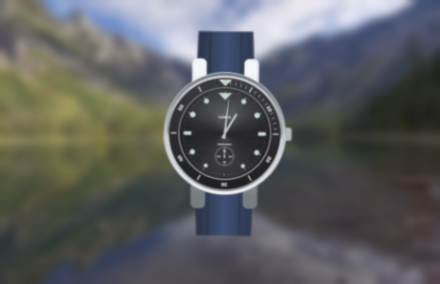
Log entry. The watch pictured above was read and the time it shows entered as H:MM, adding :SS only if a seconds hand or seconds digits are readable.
1:01
